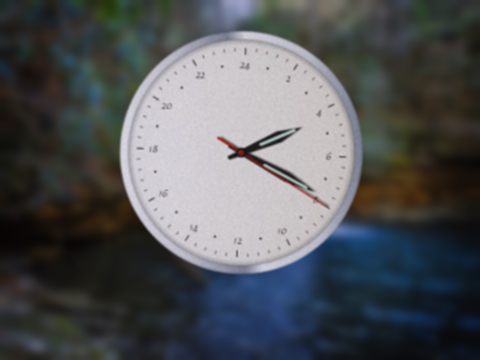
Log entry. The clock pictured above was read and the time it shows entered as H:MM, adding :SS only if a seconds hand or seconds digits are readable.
4:19:20
